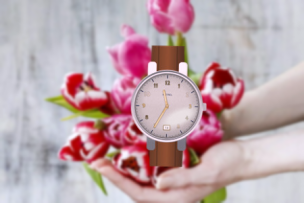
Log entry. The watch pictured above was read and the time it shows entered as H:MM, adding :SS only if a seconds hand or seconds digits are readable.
11:35
